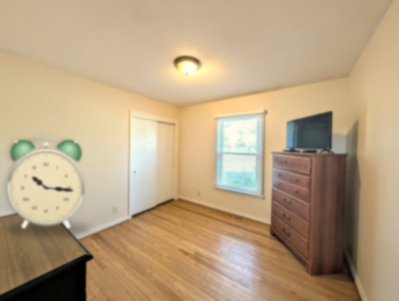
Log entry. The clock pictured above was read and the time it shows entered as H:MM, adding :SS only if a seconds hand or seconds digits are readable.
10:16
